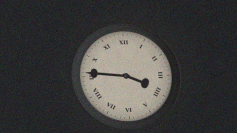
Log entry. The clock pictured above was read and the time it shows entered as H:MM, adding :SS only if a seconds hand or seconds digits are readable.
3:46
